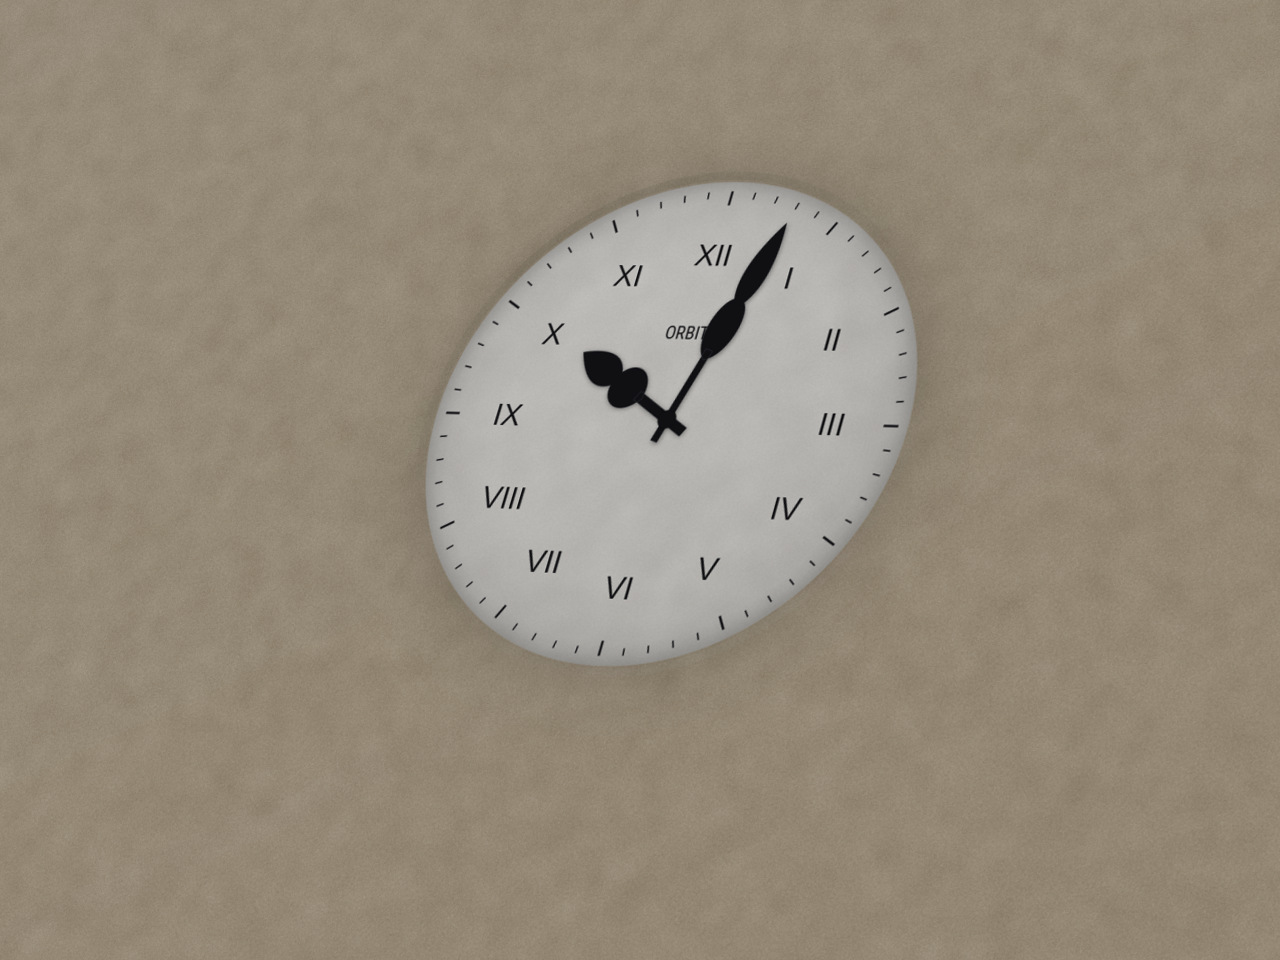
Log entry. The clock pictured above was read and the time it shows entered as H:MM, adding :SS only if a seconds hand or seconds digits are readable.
10:03
